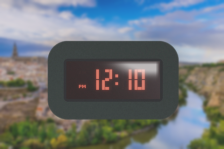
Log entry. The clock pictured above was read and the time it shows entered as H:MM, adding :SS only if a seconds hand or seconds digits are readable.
12:10
